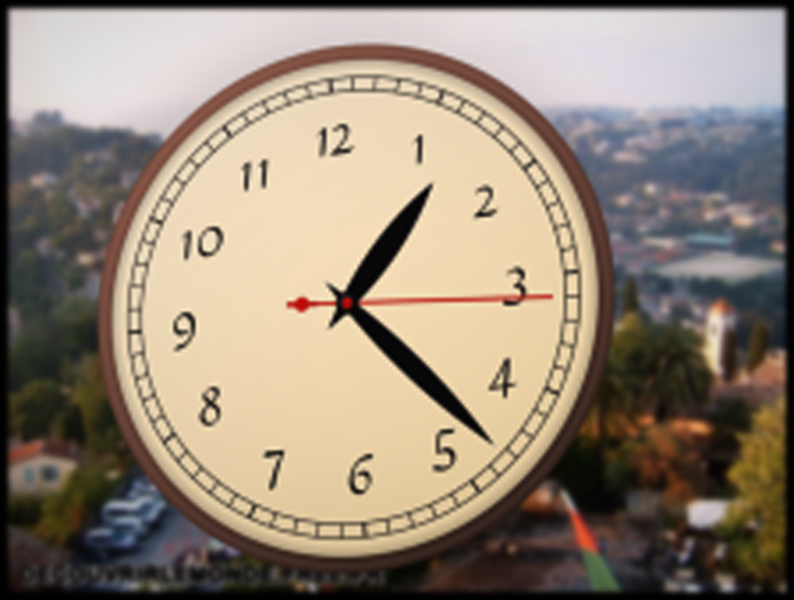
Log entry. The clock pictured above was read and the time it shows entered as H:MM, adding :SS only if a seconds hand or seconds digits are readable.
1:23:16
